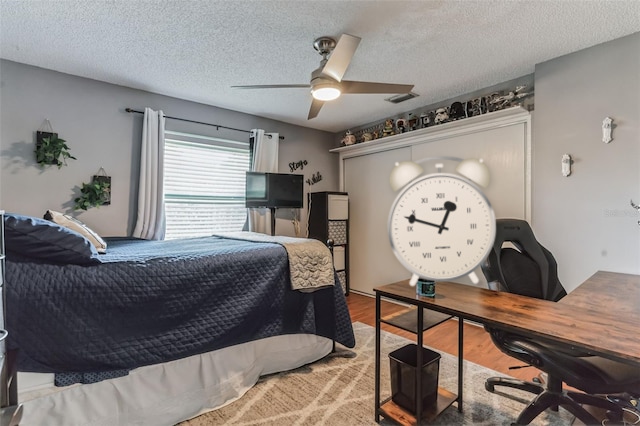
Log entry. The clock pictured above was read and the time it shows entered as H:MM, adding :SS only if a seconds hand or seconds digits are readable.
12:48
